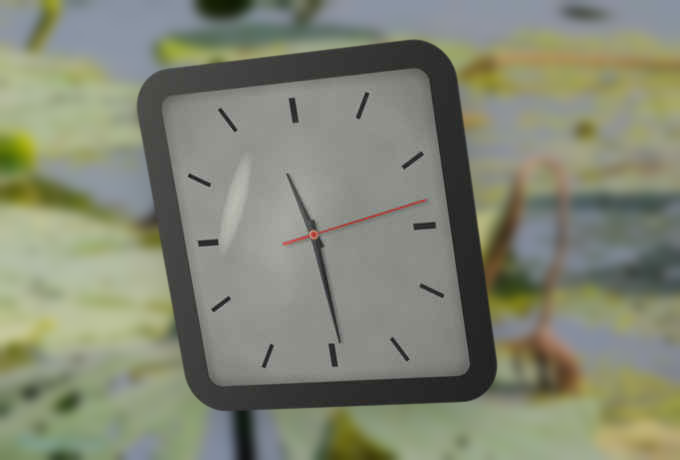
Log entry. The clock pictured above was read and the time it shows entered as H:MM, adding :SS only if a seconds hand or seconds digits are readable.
11:29:13
